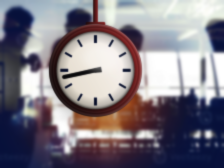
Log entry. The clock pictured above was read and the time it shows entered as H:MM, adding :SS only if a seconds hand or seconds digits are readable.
8:43
